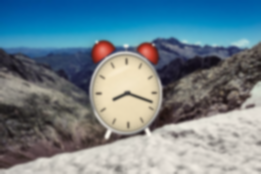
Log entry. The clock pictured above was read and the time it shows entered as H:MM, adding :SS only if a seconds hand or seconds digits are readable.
8:18
